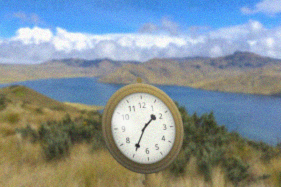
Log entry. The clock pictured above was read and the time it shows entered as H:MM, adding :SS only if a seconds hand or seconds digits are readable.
1:35
